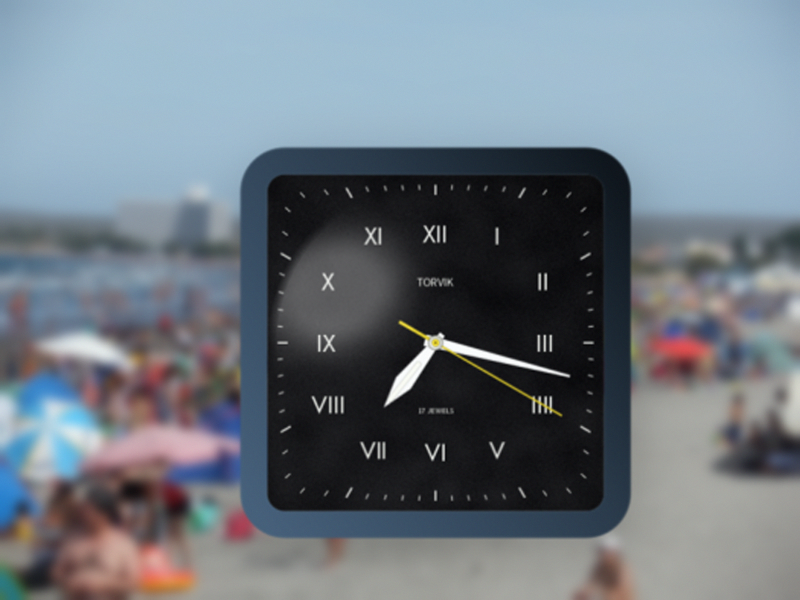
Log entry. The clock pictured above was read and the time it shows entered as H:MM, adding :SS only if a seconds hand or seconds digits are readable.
7:17:20
